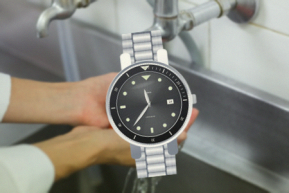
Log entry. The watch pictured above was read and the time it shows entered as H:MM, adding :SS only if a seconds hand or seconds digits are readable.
11:37
